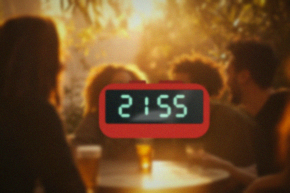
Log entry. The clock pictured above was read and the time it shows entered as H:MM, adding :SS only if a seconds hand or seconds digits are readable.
21:55
